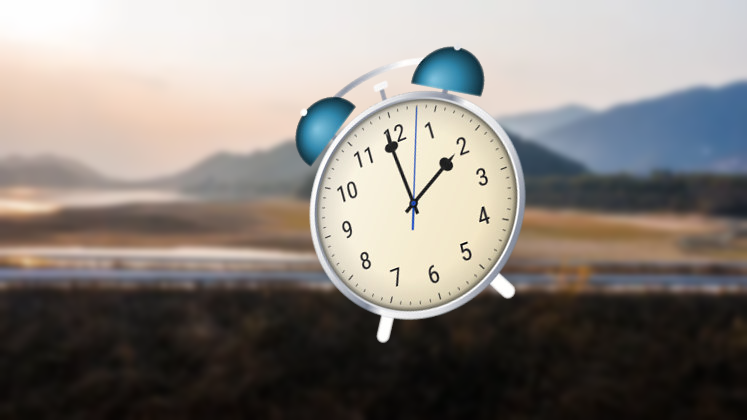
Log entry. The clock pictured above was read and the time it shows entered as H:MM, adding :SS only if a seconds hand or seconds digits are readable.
1:59:03
